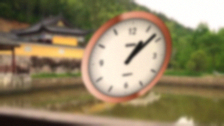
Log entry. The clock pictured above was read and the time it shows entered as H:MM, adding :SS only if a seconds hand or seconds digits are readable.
1:08
